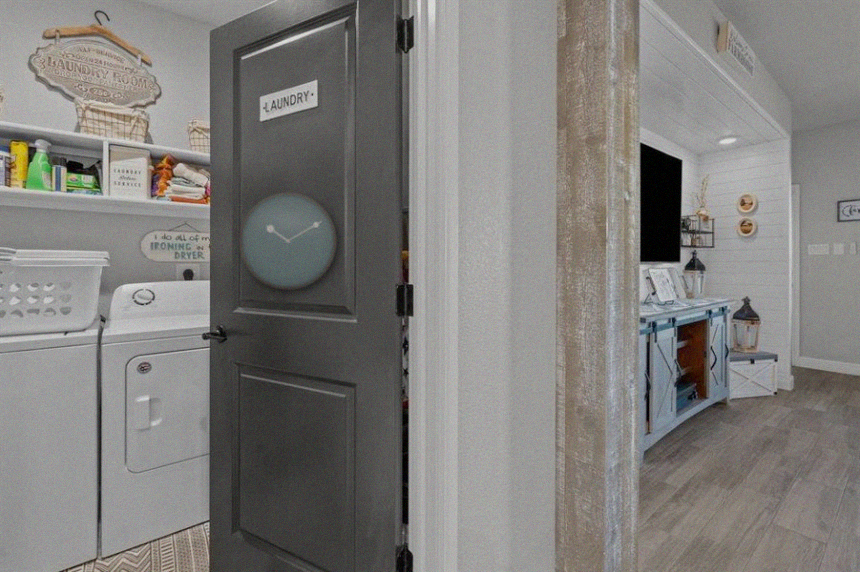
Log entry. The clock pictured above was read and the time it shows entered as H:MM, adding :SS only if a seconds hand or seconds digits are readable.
10:10
